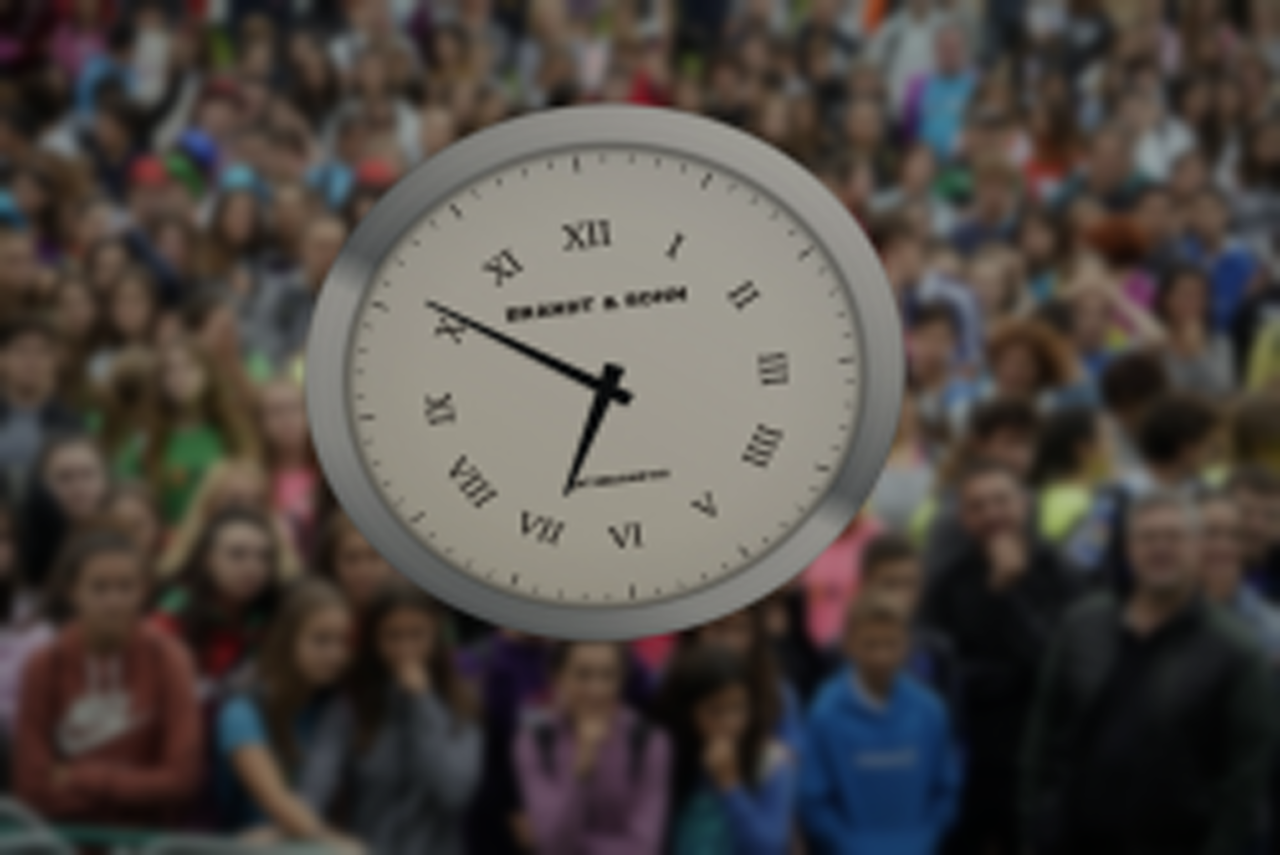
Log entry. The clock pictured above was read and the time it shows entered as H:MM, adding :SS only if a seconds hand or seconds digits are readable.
6:51
